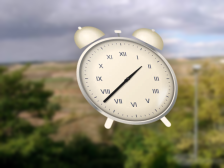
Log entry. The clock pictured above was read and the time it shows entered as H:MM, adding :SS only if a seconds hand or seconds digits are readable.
1:38
